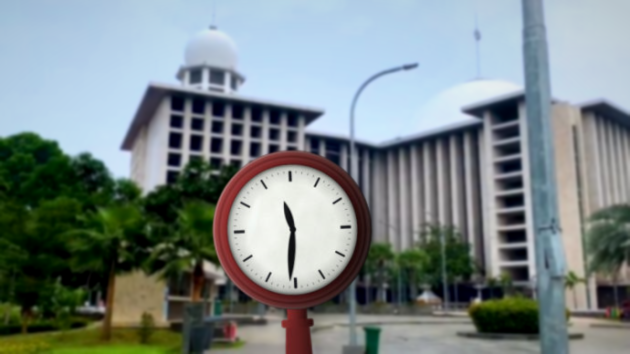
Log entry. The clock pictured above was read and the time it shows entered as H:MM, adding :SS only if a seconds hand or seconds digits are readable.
11:31
